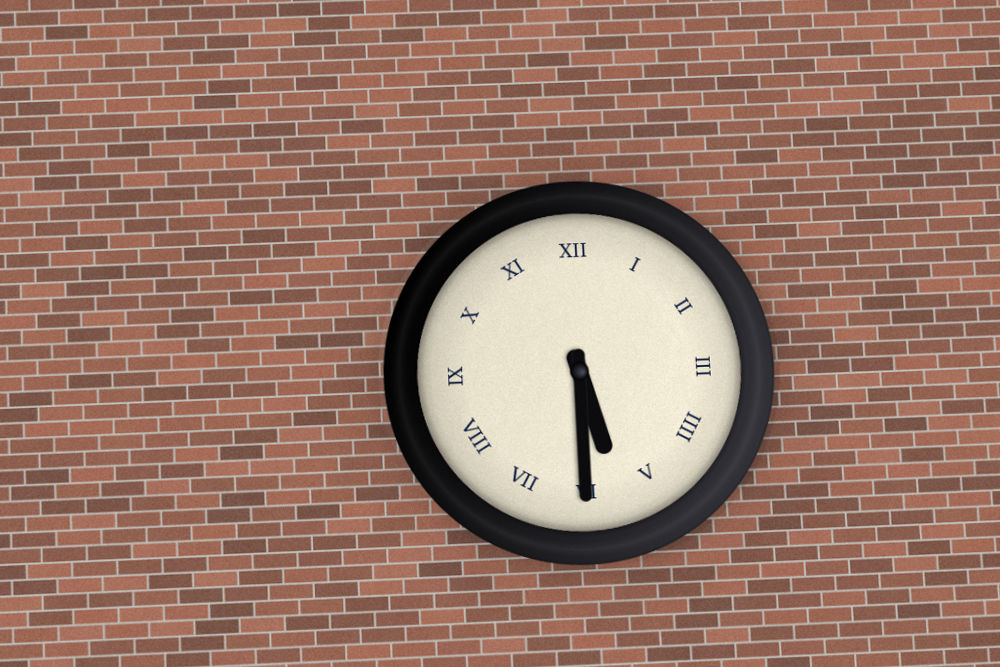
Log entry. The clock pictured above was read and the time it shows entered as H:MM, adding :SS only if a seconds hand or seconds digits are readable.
5:30
